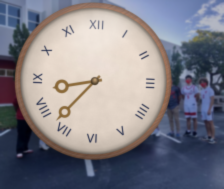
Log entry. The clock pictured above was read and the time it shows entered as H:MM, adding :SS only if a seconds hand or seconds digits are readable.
8:37
